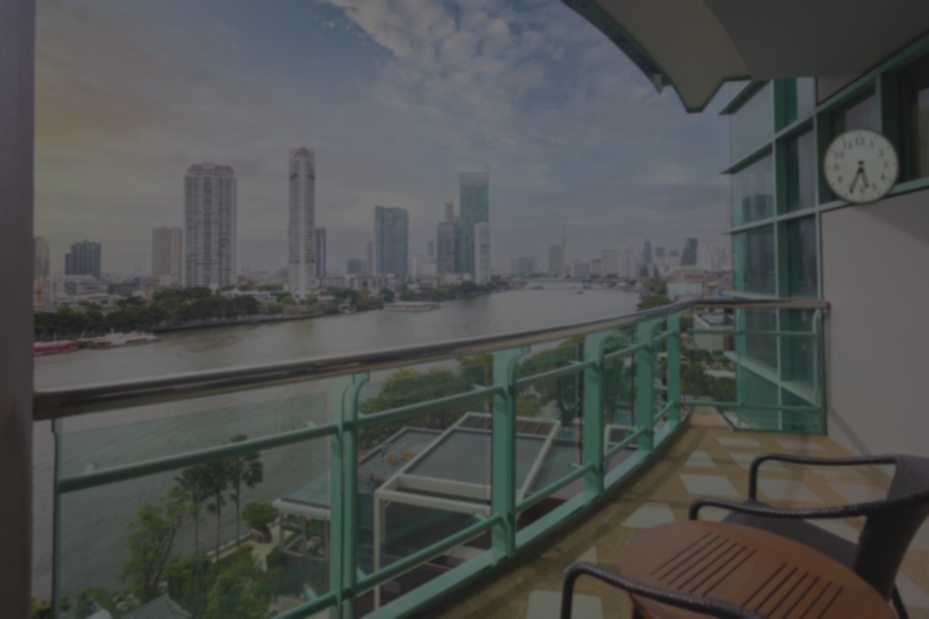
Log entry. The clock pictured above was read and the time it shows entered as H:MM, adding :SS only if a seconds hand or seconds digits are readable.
5:34
